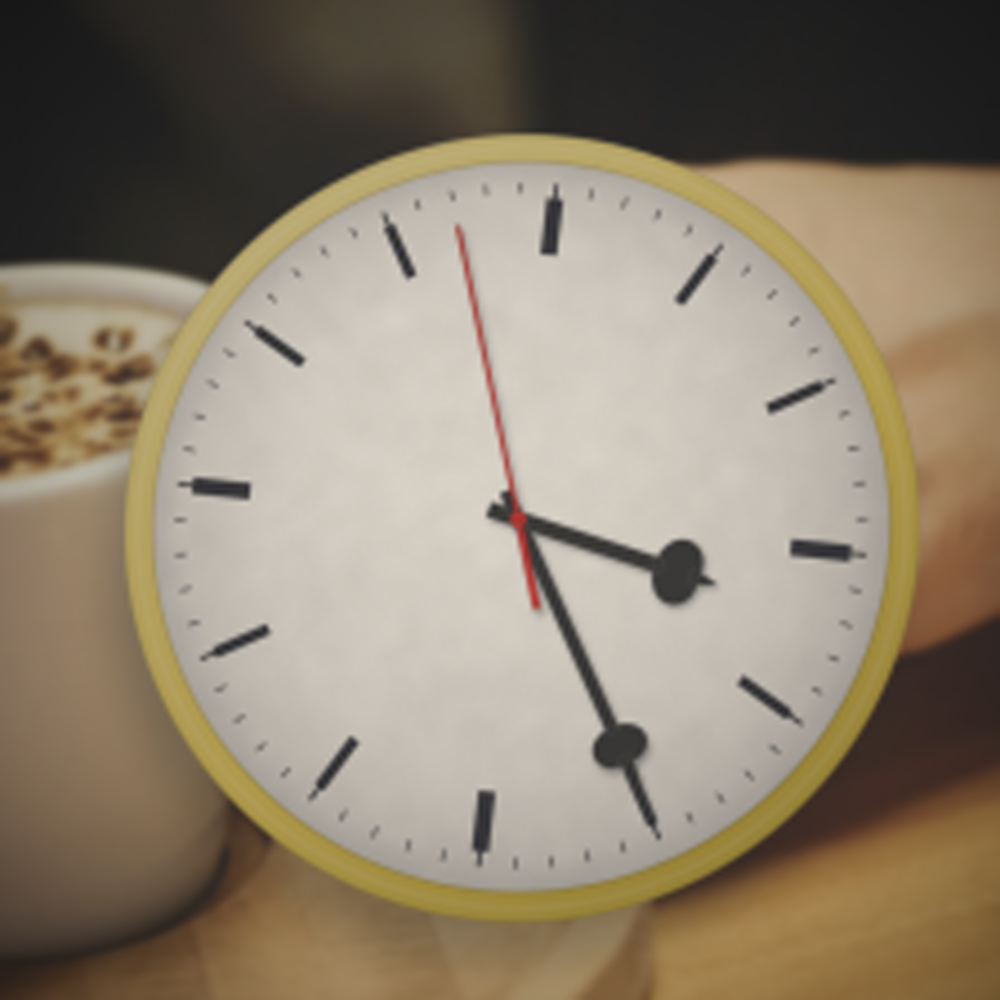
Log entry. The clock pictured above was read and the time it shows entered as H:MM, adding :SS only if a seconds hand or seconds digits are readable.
3:24:57
